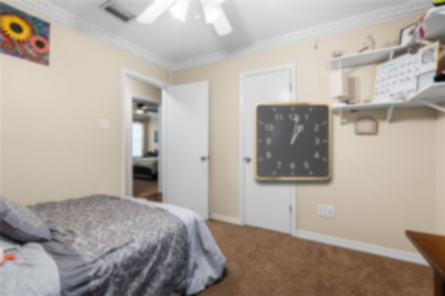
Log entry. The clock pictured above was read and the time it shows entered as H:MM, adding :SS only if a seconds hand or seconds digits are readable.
1:02
